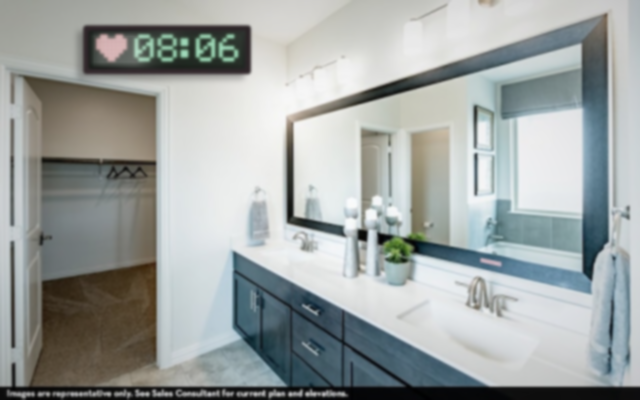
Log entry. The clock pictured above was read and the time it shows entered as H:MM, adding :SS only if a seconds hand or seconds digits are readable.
8:06
